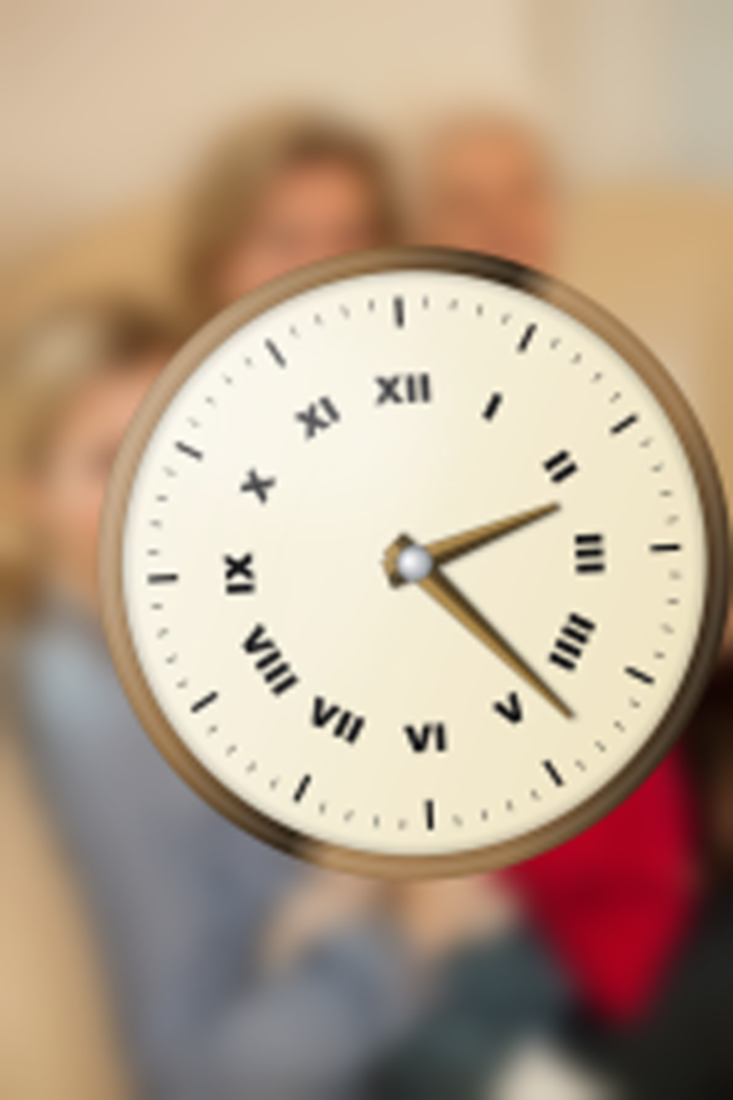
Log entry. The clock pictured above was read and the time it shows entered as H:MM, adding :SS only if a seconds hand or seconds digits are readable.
2:23
